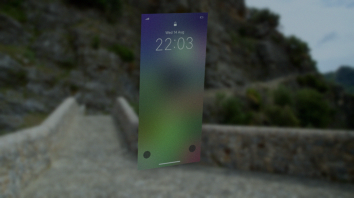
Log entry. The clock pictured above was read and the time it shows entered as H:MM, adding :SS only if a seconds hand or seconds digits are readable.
22:03
